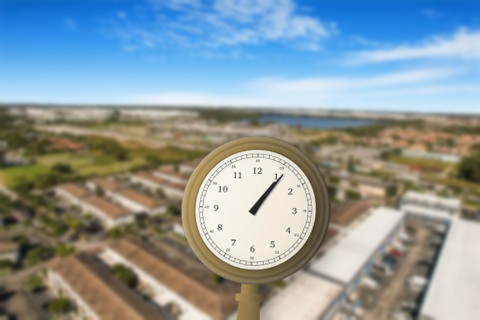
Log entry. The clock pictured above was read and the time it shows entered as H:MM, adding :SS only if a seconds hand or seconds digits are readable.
1:06
